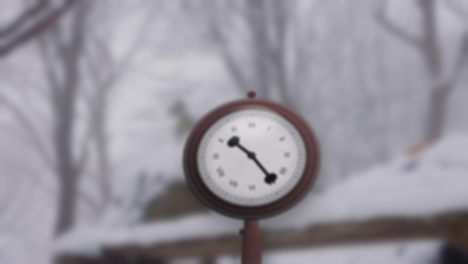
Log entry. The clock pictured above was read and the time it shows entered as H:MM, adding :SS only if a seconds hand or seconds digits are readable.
10:24
